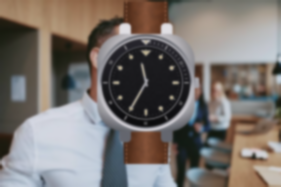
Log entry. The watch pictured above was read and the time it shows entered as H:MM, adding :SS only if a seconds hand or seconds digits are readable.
11:35
